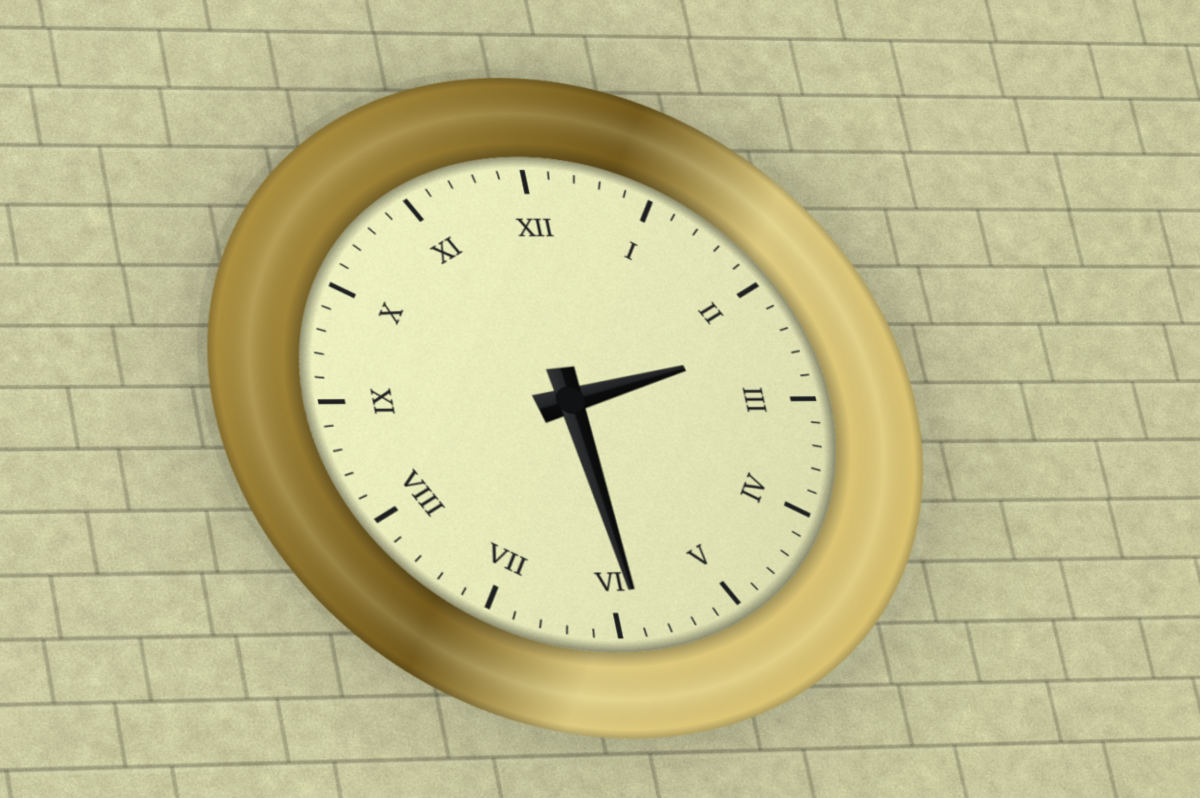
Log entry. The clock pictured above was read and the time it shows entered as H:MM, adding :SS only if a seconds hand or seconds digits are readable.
2:29
